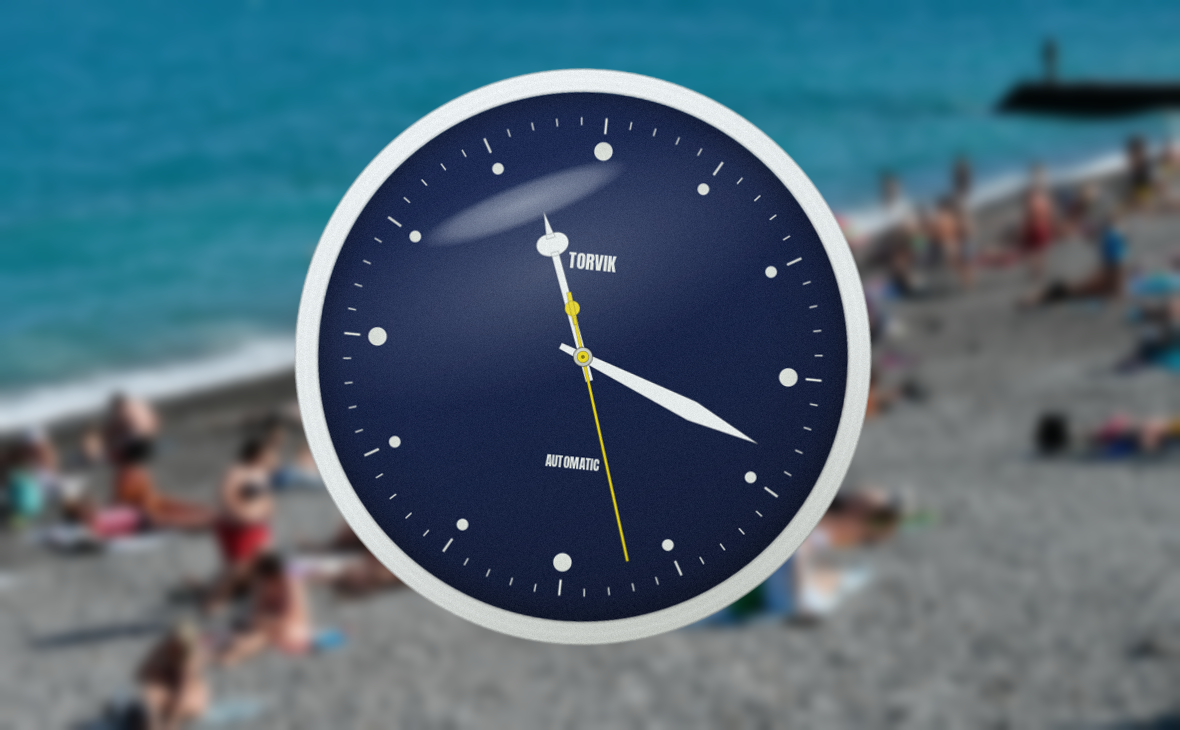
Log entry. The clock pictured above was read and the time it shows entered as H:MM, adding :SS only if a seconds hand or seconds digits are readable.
11:18:27
